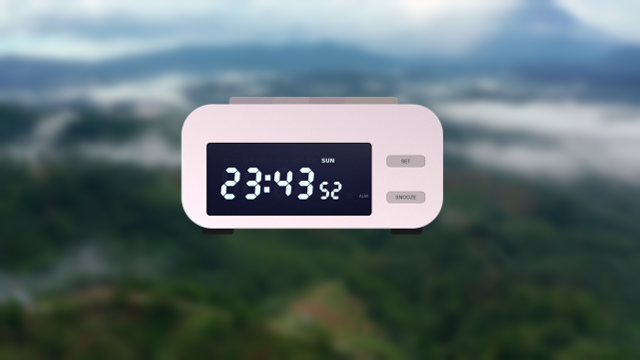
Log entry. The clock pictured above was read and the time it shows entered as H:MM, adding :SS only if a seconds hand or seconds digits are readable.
23:43:52
